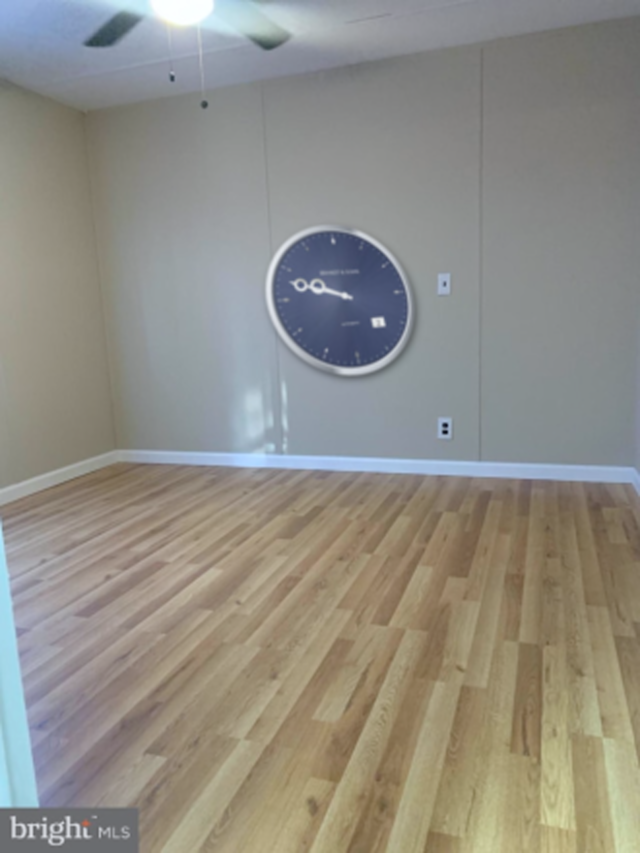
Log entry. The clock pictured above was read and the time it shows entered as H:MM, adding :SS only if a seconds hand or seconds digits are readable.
9:48
